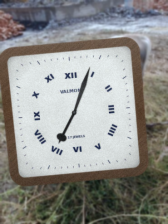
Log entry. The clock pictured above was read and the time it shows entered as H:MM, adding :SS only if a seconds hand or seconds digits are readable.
7:04
